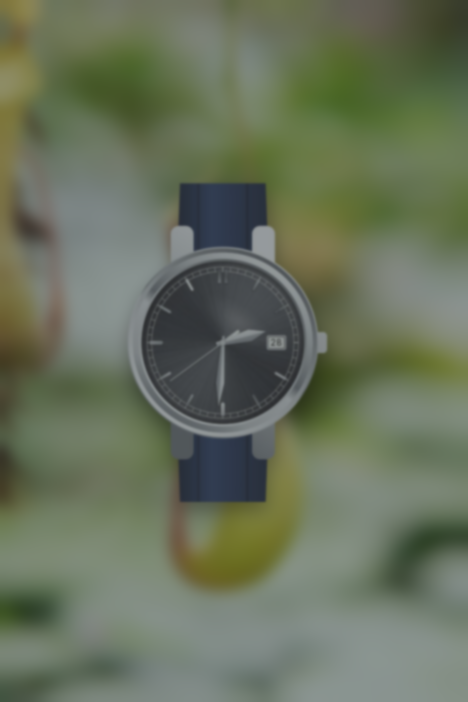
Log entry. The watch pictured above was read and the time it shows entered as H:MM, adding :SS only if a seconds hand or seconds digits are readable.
2:30:39
